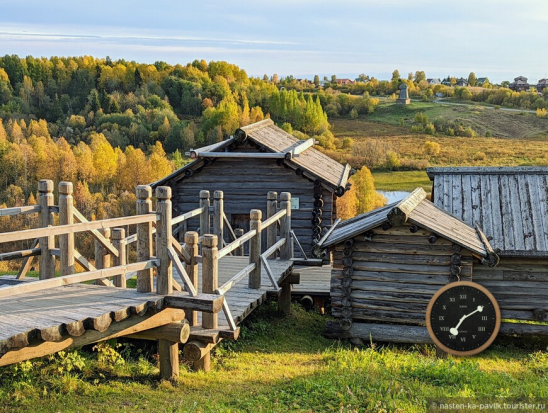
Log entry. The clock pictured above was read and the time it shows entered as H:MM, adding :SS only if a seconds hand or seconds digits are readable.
7:10
